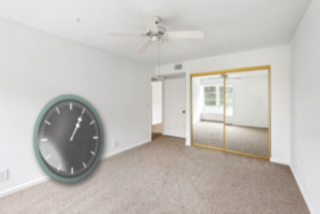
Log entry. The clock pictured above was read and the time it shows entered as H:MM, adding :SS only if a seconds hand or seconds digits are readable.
1:05
